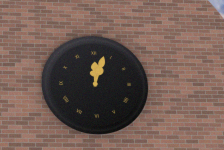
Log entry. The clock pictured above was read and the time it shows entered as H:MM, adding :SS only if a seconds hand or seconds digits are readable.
12:03
